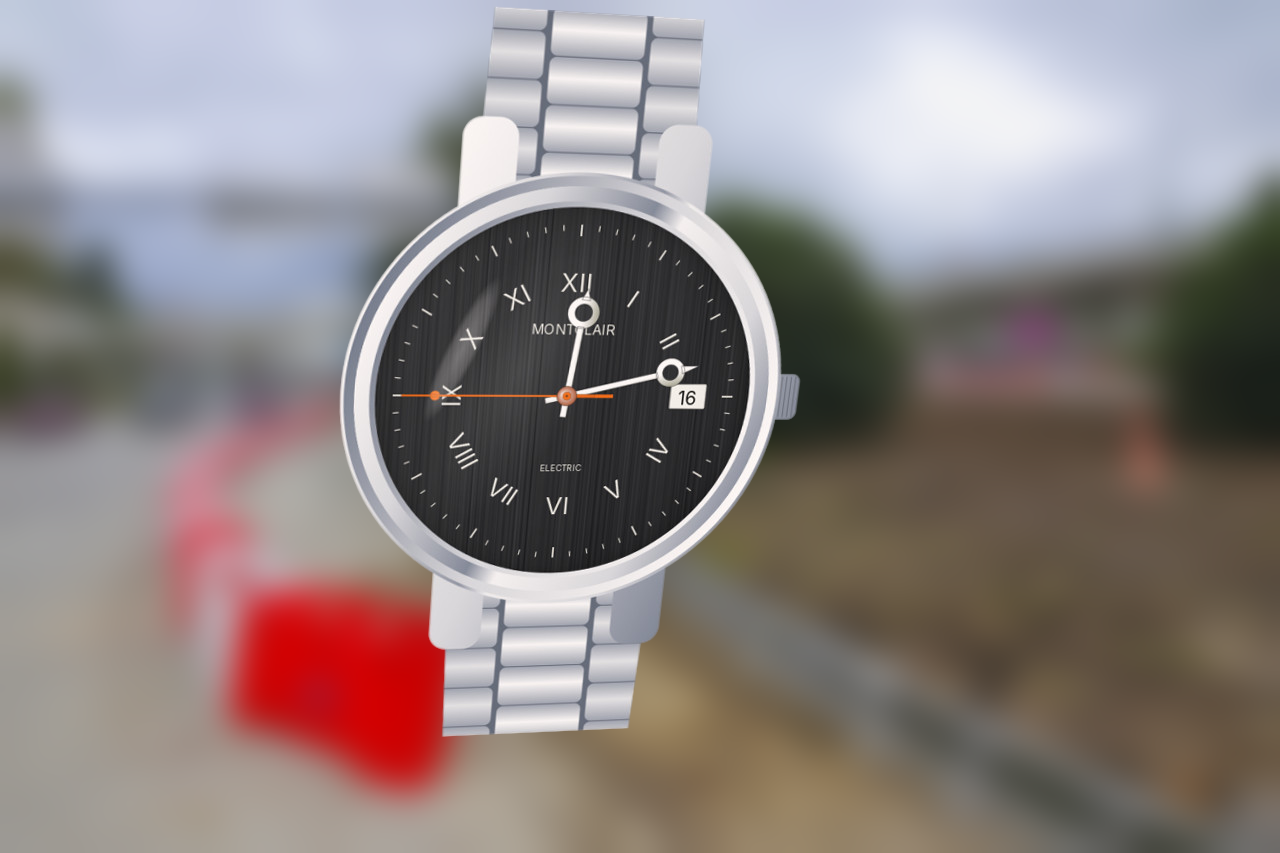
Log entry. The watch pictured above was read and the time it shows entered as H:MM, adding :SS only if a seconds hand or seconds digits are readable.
12:12:45
